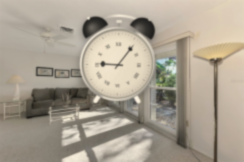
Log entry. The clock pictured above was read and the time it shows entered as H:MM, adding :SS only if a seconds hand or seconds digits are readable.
9:06
